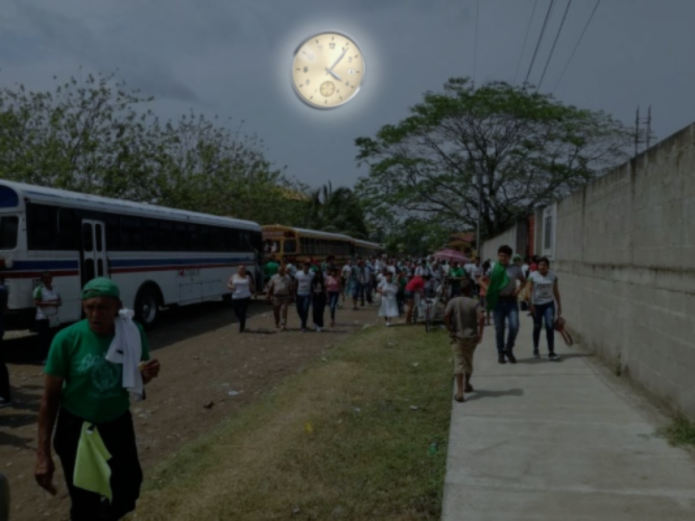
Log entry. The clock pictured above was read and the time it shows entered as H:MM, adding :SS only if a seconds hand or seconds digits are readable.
4:06
